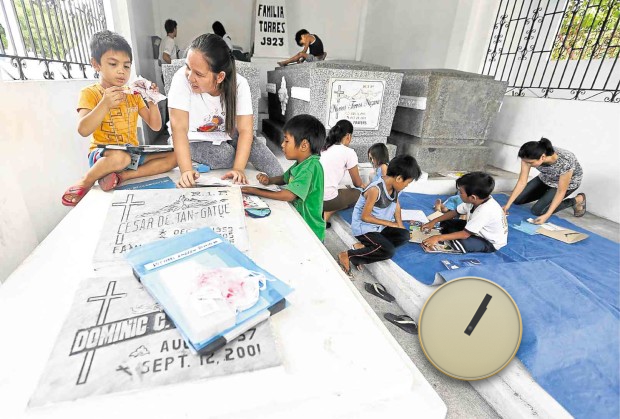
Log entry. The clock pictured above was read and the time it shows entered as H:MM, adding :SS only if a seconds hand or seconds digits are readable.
1:05
